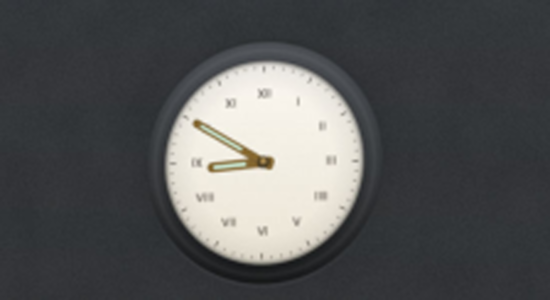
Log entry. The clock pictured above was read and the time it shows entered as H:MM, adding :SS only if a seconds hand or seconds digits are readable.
8:50
